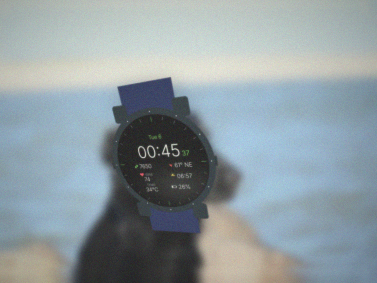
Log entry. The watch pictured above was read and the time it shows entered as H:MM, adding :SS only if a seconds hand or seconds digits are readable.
0:45
